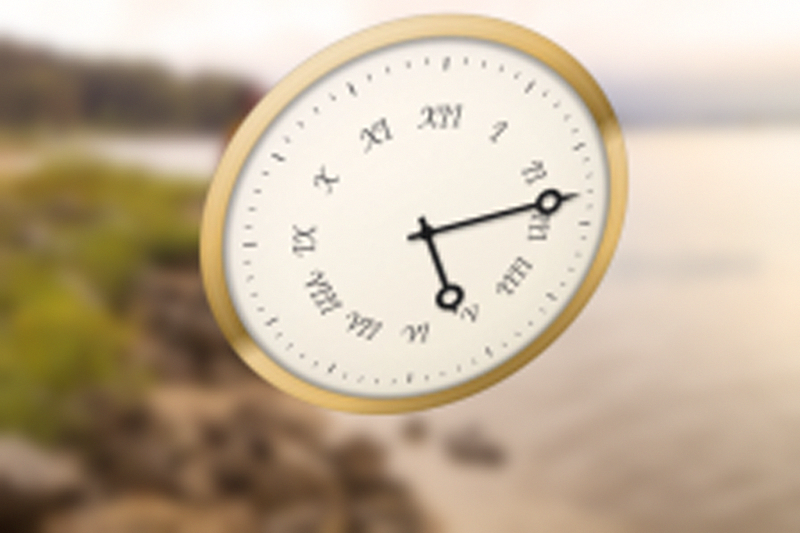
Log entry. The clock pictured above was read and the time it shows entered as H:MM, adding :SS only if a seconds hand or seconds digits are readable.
5:13
